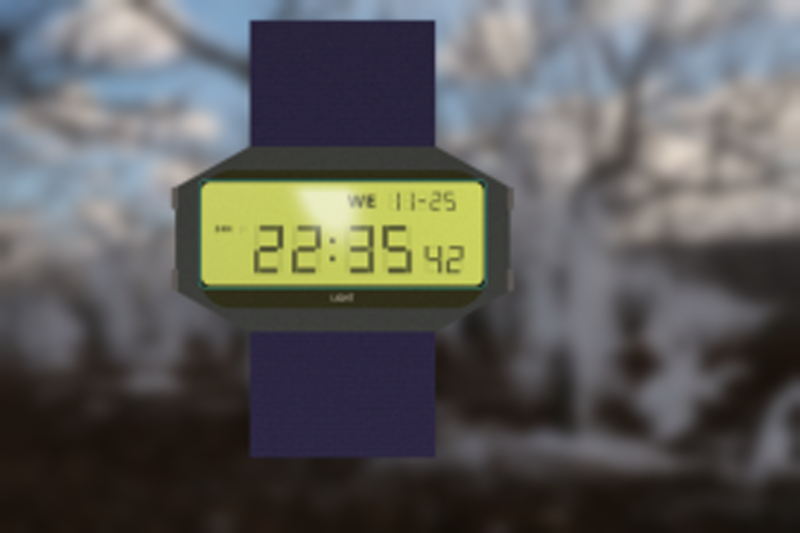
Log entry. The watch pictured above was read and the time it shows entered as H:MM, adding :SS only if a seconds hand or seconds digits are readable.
22:35:42
